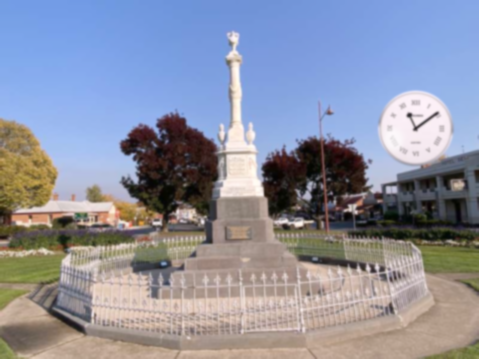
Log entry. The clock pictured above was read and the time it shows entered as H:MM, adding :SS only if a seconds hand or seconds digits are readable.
11:09
